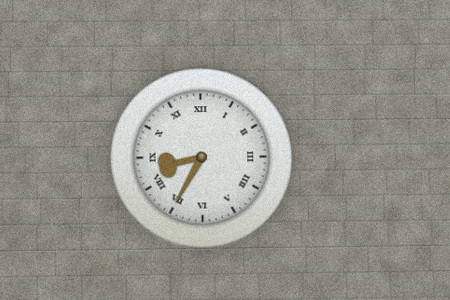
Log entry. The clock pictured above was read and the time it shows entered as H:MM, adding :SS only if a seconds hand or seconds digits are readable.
8:35
